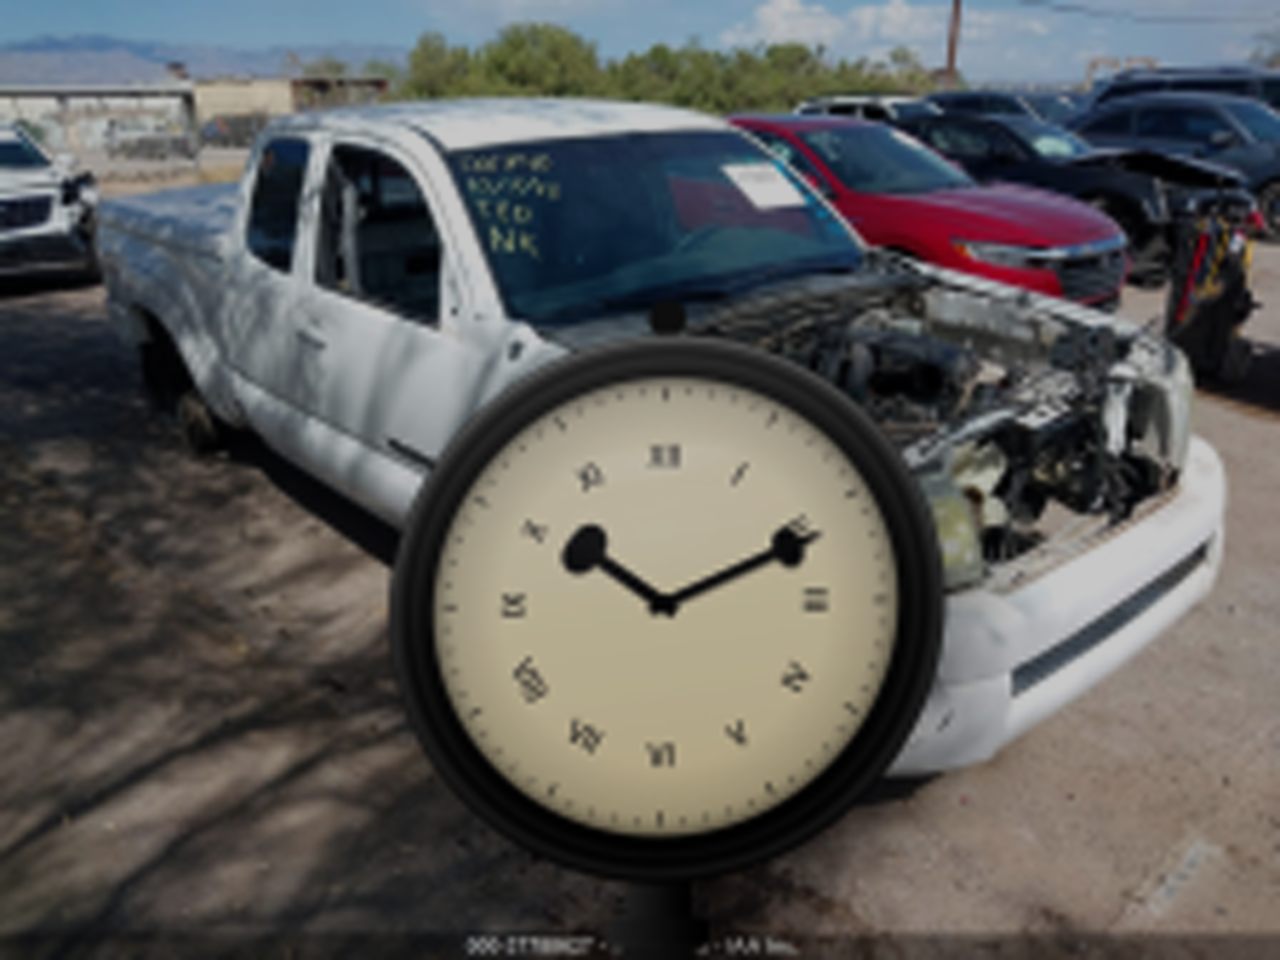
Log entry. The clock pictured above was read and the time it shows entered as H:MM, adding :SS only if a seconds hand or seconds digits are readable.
10:11
